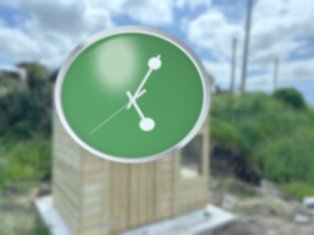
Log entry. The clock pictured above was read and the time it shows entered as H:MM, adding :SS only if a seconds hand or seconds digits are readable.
5:04:38
